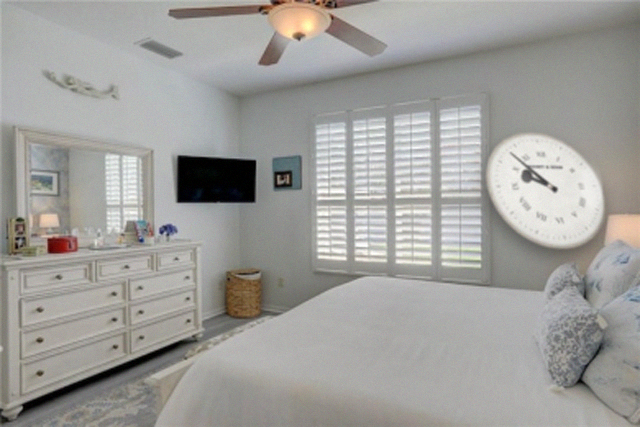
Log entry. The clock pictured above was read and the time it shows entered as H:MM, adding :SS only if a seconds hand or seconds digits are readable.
9:53
